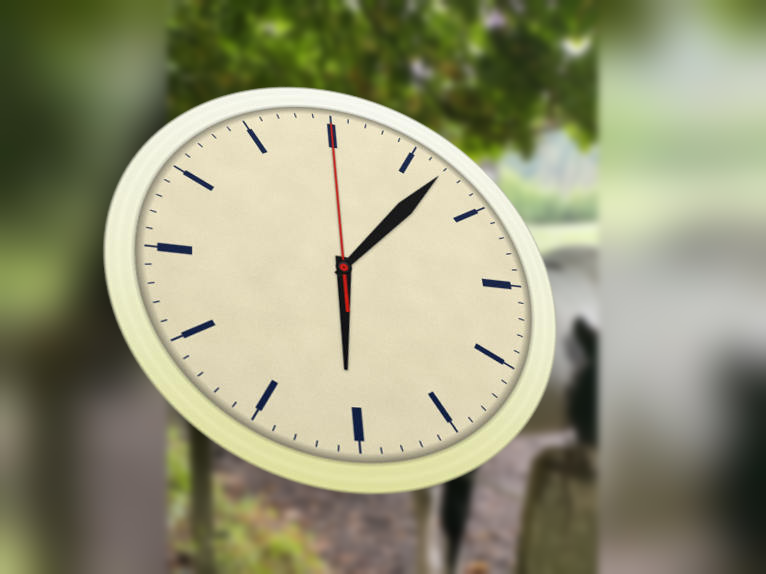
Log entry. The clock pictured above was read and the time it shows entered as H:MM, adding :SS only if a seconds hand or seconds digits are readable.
6:07:00
